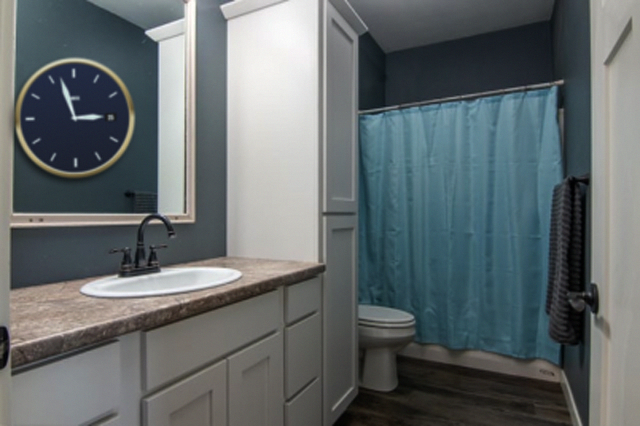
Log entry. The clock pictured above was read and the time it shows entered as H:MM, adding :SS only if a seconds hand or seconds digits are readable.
2:57
